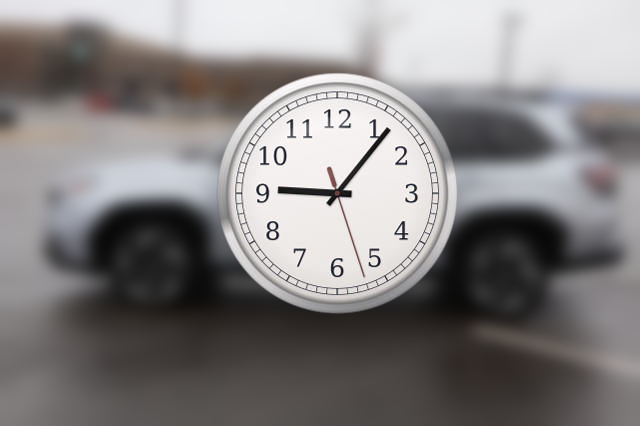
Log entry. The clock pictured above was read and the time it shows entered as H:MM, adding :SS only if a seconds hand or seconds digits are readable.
9:06:27
